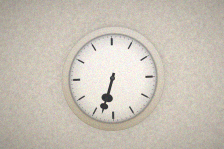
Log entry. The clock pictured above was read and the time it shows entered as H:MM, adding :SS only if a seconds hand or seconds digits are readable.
6:33
